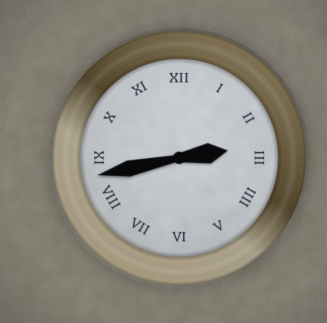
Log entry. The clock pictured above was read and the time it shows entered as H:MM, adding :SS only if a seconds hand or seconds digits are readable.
2:43
